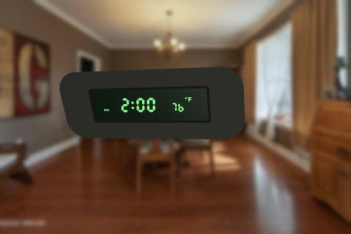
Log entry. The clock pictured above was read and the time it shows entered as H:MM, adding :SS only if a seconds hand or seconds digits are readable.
2:00
